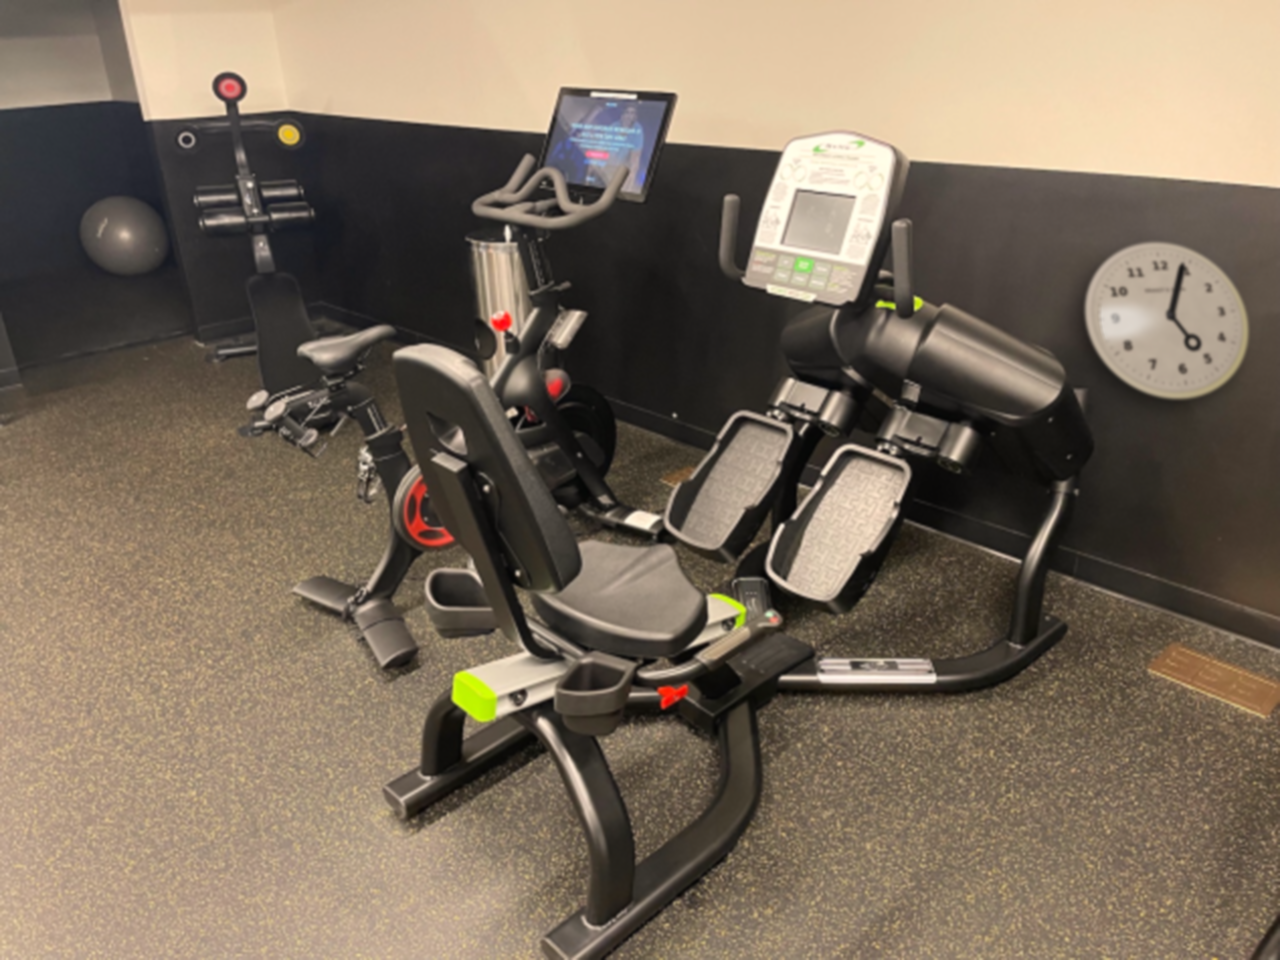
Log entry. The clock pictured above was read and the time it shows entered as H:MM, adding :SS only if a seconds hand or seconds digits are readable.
5:04
